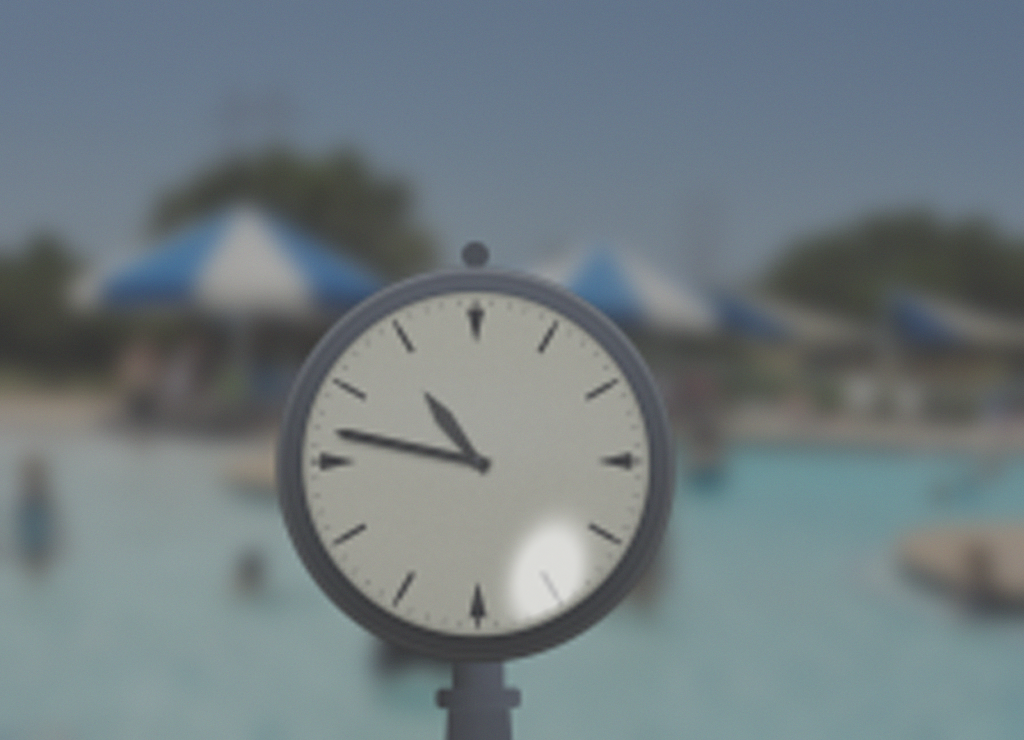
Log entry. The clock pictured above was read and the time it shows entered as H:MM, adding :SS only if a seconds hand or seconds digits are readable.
10:47
